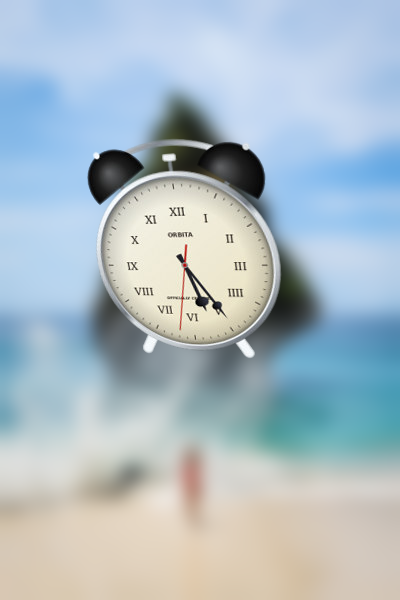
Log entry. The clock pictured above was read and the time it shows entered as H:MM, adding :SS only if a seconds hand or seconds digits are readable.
5:24:32
